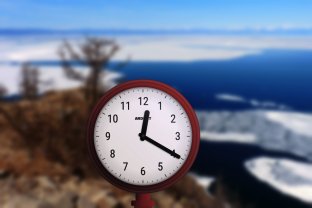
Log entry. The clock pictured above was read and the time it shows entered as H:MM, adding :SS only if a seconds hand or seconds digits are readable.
12:20
